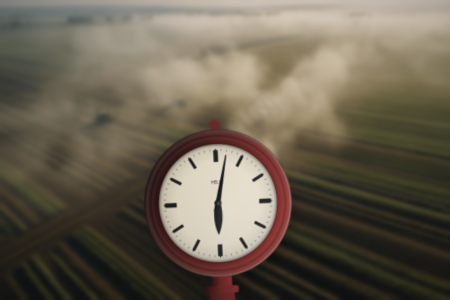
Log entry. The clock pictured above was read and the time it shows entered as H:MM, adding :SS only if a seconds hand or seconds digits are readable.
6:02
